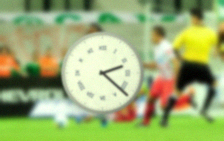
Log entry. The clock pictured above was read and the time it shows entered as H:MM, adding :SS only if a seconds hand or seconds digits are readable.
2:22
